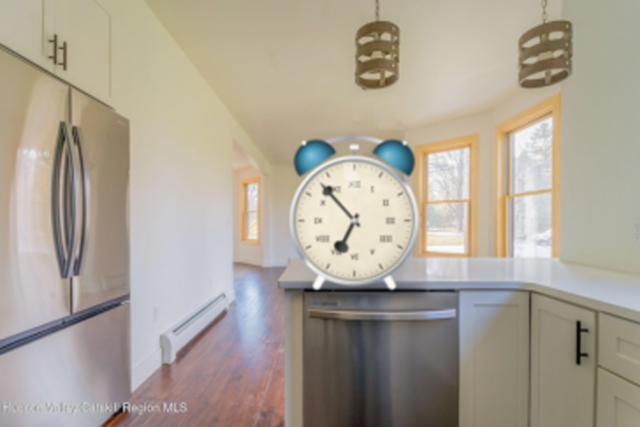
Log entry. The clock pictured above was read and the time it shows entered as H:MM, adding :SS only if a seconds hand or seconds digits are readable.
6:53
